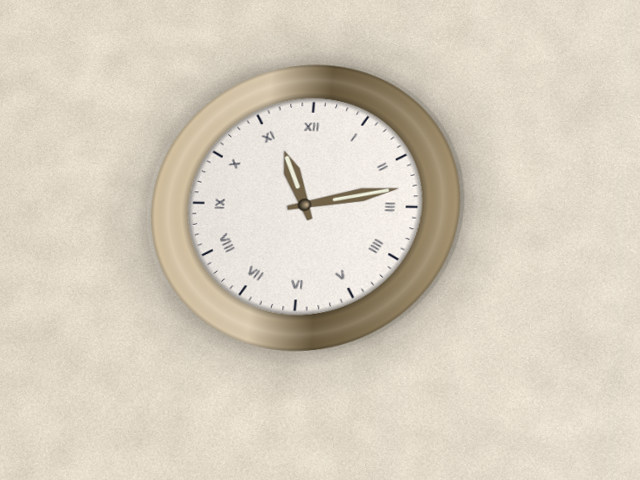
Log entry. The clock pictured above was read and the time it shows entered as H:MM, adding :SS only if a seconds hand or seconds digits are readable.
11:13
